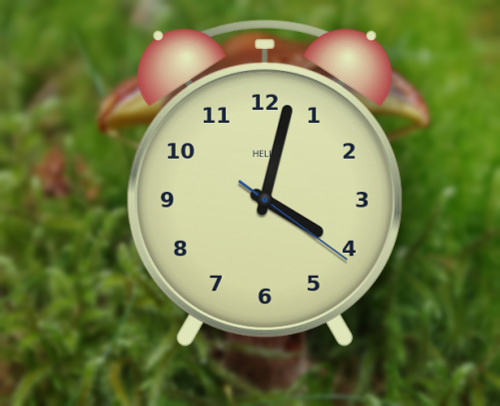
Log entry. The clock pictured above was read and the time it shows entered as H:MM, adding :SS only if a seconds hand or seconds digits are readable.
4:02:21
